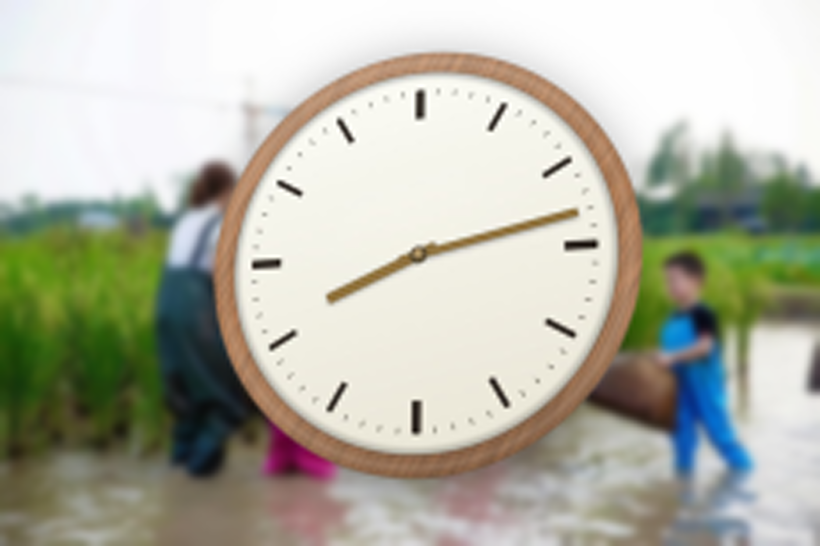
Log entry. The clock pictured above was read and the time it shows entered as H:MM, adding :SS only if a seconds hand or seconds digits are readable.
8:13
